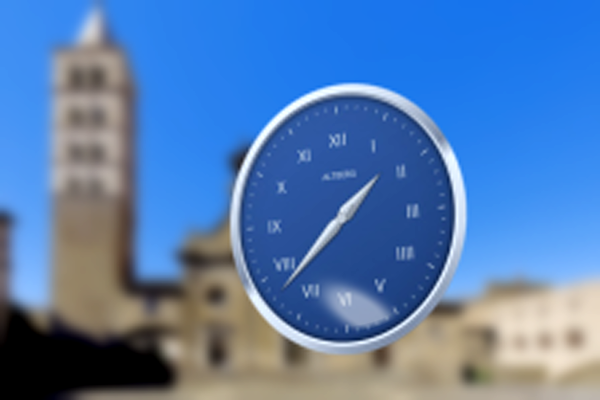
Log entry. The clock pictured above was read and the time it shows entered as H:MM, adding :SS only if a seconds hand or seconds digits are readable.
1:38
